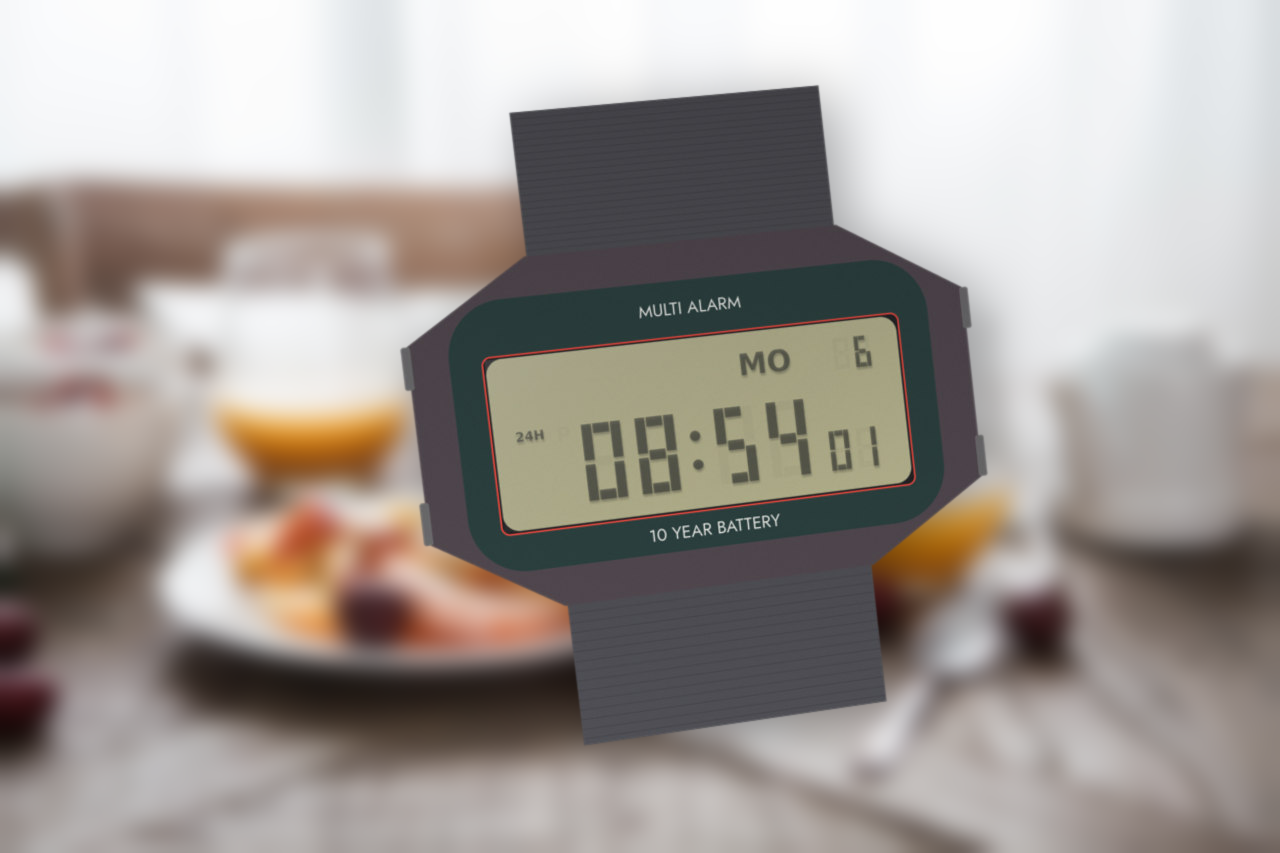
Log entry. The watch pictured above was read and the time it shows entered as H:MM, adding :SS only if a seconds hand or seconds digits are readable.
8:54:01
